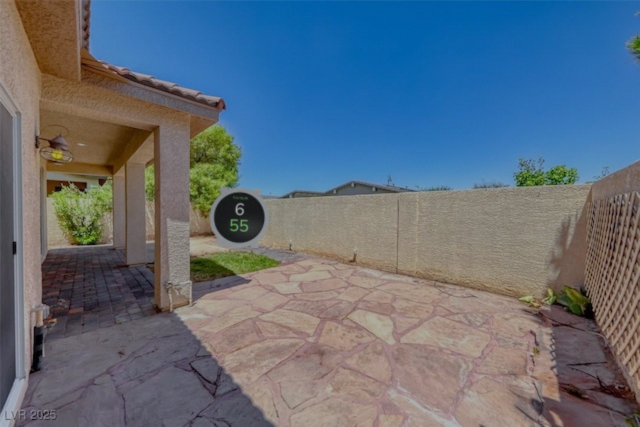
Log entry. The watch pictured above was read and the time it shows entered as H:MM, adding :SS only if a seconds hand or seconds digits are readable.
6:55
